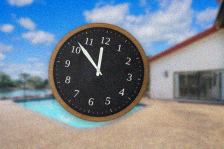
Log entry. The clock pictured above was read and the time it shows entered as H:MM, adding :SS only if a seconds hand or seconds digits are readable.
11:52
